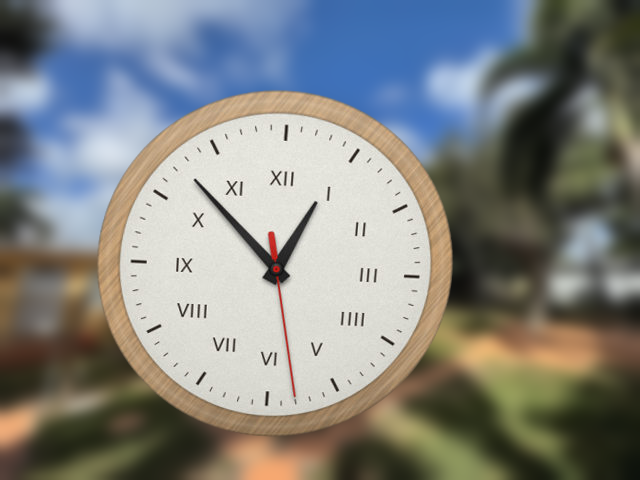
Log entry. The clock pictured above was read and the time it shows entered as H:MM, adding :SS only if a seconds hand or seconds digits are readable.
12:52:28
